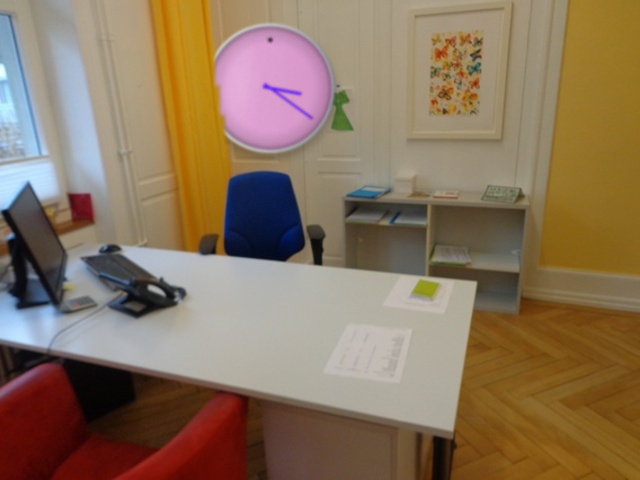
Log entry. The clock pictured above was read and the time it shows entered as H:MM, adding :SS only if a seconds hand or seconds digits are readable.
3:21
